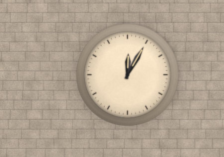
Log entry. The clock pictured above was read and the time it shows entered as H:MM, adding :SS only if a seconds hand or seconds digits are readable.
12:05
